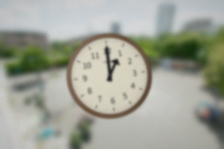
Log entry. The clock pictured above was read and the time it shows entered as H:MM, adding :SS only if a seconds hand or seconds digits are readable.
1:00
